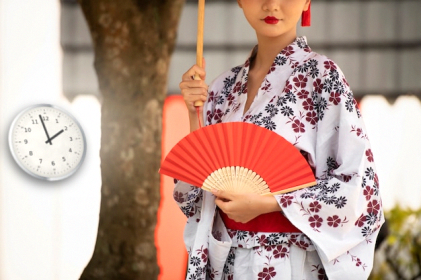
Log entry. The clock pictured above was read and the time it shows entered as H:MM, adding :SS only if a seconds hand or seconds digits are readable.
1:58
